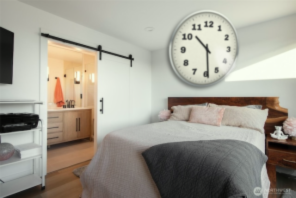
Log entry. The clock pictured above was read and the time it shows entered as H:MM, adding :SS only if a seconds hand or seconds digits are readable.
10:29
